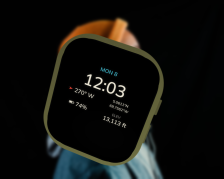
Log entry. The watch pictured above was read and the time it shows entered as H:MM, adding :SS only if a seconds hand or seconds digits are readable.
12:03
